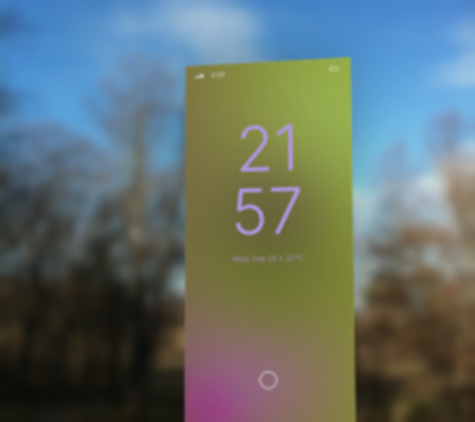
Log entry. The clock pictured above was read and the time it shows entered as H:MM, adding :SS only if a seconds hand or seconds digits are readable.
21:57
